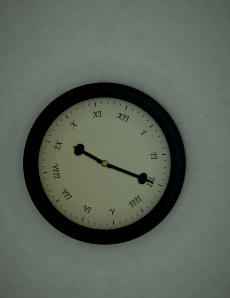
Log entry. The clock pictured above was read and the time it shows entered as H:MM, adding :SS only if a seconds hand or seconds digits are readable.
9:15
